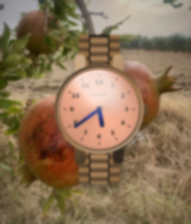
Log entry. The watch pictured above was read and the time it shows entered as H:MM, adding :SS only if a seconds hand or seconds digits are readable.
5:39
